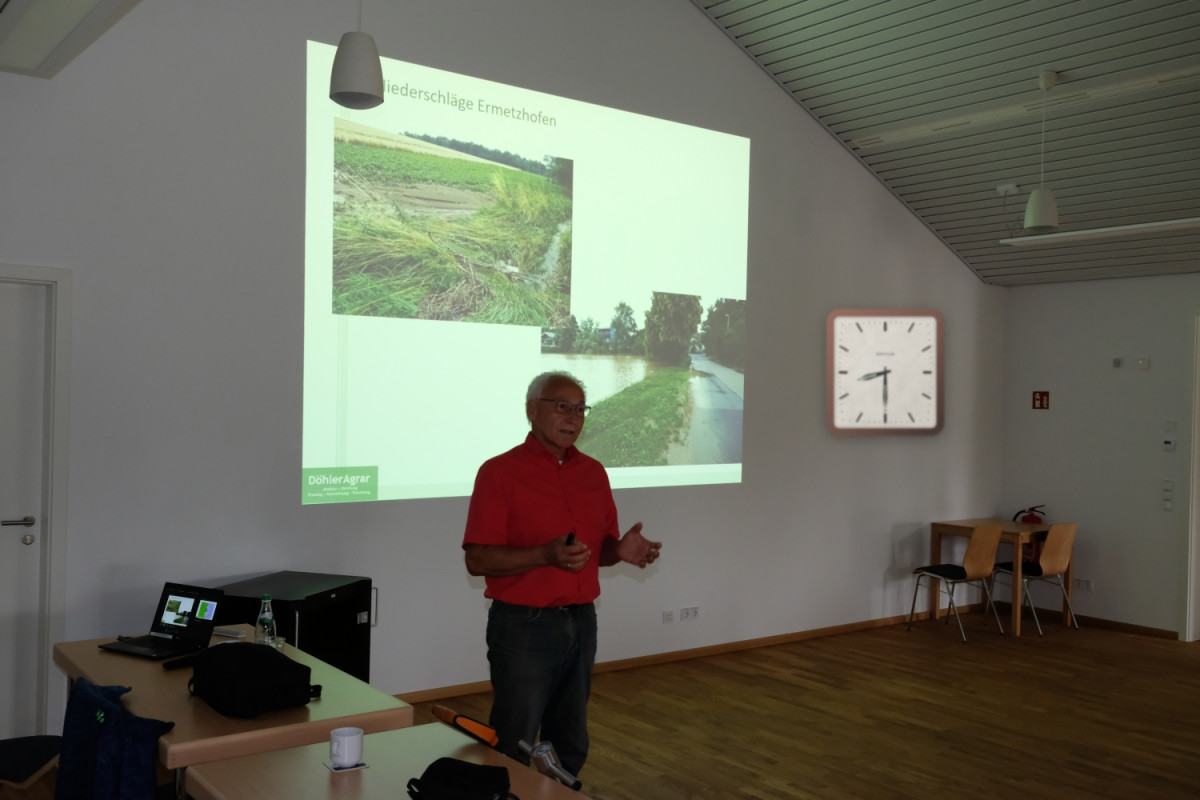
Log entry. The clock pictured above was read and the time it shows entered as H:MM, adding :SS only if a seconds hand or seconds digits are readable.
8:30
